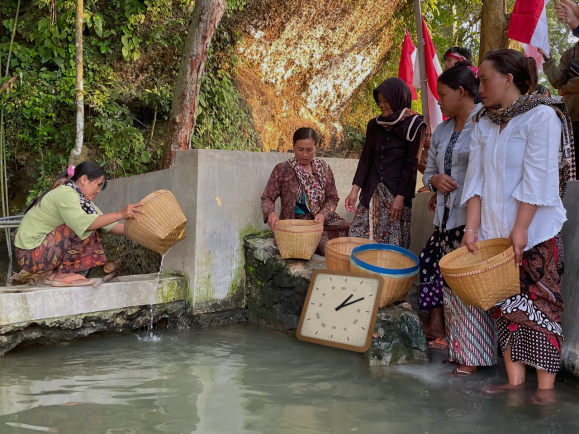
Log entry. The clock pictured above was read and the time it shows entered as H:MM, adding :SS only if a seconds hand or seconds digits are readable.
1:10
